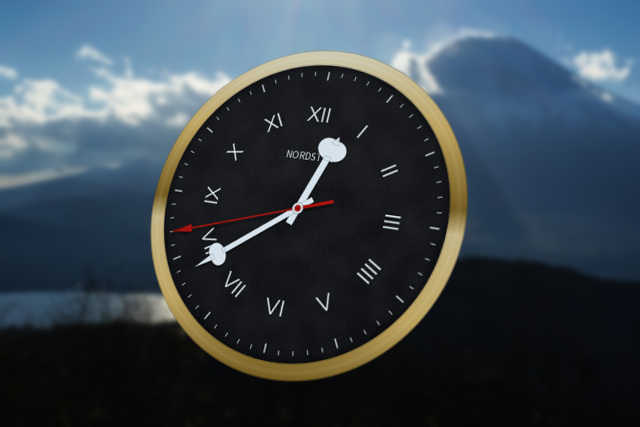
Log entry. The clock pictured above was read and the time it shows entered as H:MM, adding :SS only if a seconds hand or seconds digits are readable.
12:38:42
